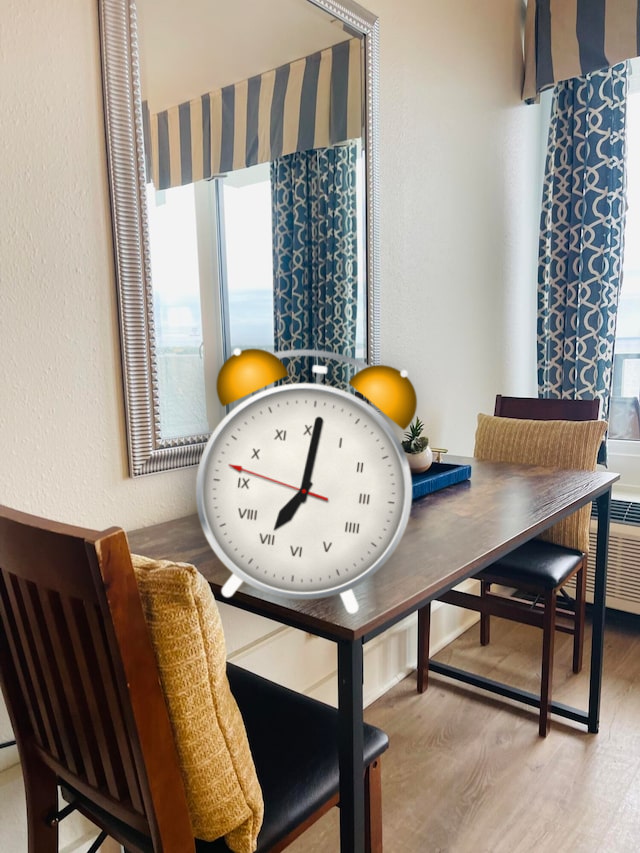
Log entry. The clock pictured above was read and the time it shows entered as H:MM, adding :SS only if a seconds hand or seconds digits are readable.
7:00:47
